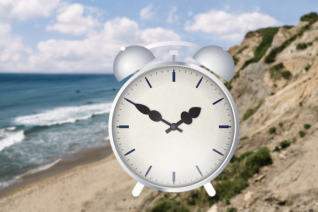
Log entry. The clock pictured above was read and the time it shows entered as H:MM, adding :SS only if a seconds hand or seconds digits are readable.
1:50
